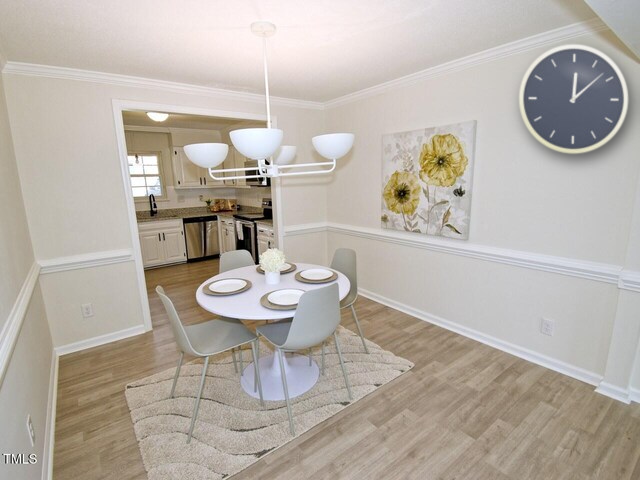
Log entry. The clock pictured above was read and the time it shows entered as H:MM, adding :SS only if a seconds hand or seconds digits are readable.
12:08
